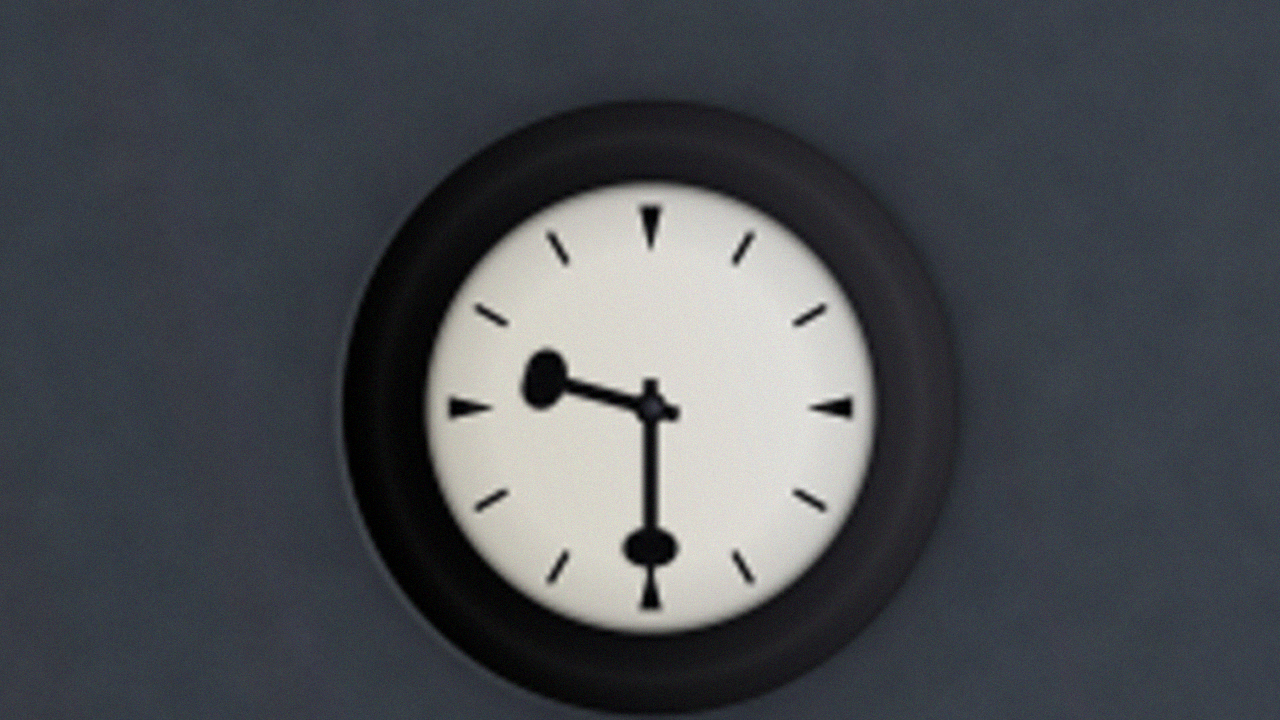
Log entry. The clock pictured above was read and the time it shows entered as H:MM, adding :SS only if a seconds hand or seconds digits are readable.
9:30
